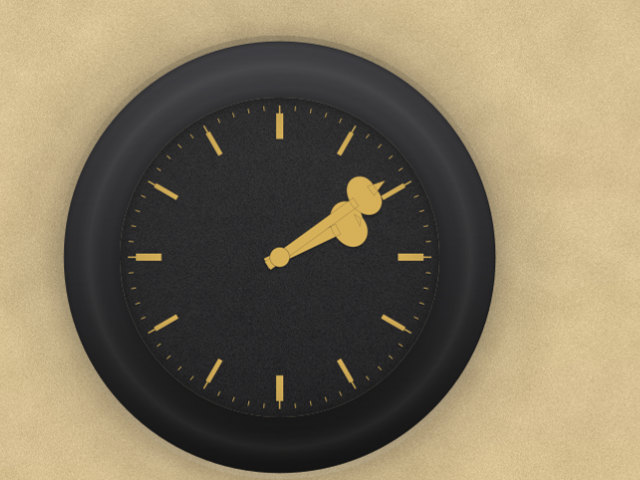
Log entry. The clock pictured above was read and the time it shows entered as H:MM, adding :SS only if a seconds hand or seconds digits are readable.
2:09
